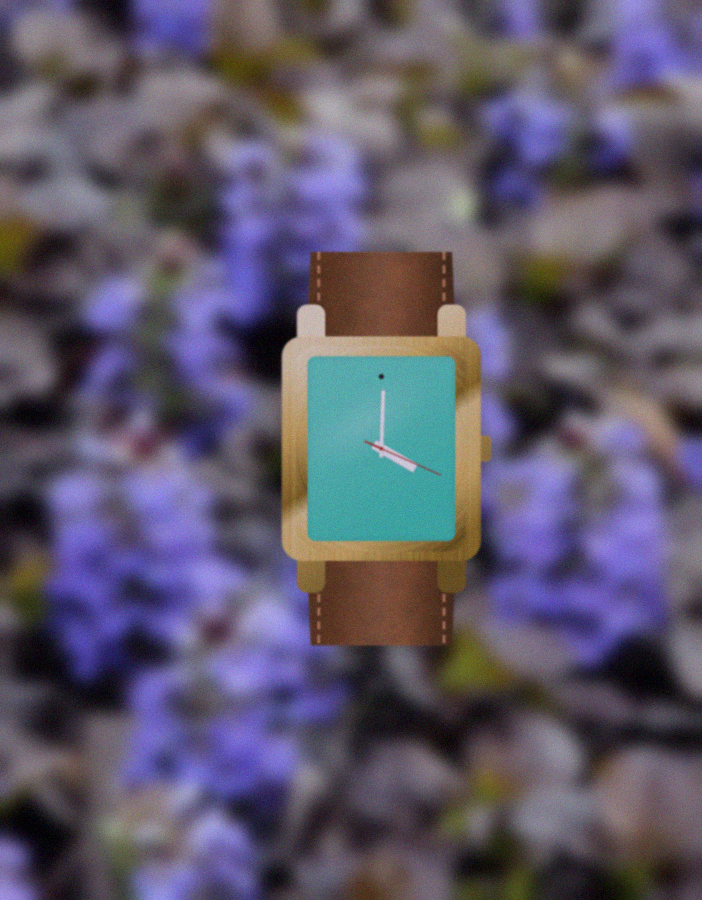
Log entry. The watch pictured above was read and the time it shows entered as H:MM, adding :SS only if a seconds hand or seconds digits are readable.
4:00:19
